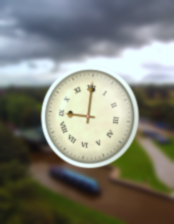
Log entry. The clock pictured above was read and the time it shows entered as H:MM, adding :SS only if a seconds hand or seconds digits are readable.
9:00
